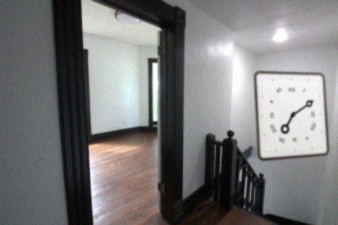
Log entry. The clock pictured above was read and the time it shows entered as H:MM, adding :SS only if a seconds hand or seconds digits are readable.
7:10
